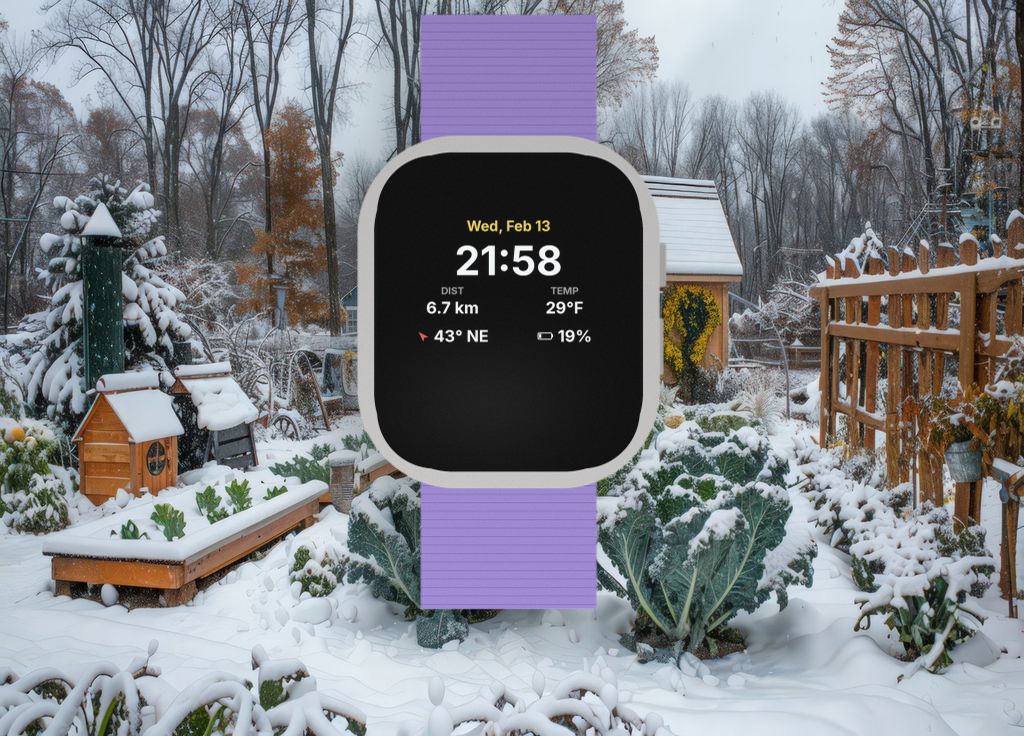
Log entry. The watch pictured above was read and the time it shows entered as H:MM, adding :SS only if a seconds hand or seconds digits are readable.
21:58
